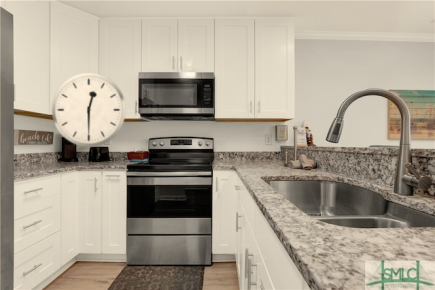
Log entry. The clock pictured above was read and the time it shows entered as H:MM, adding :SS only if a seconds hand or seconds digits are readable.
12:30
